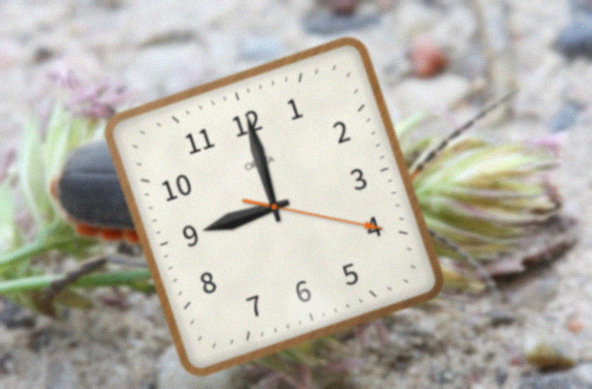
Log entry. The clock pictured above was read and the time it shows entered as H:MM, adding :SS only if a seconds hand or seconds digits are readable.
9:00:20
